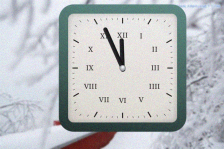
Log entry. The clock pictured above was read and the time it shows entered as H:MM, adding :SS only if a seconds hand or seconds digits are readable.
11:56
